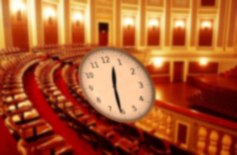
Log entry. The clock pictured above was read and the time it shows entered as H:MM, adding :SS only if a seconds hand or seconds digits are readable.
12:31
